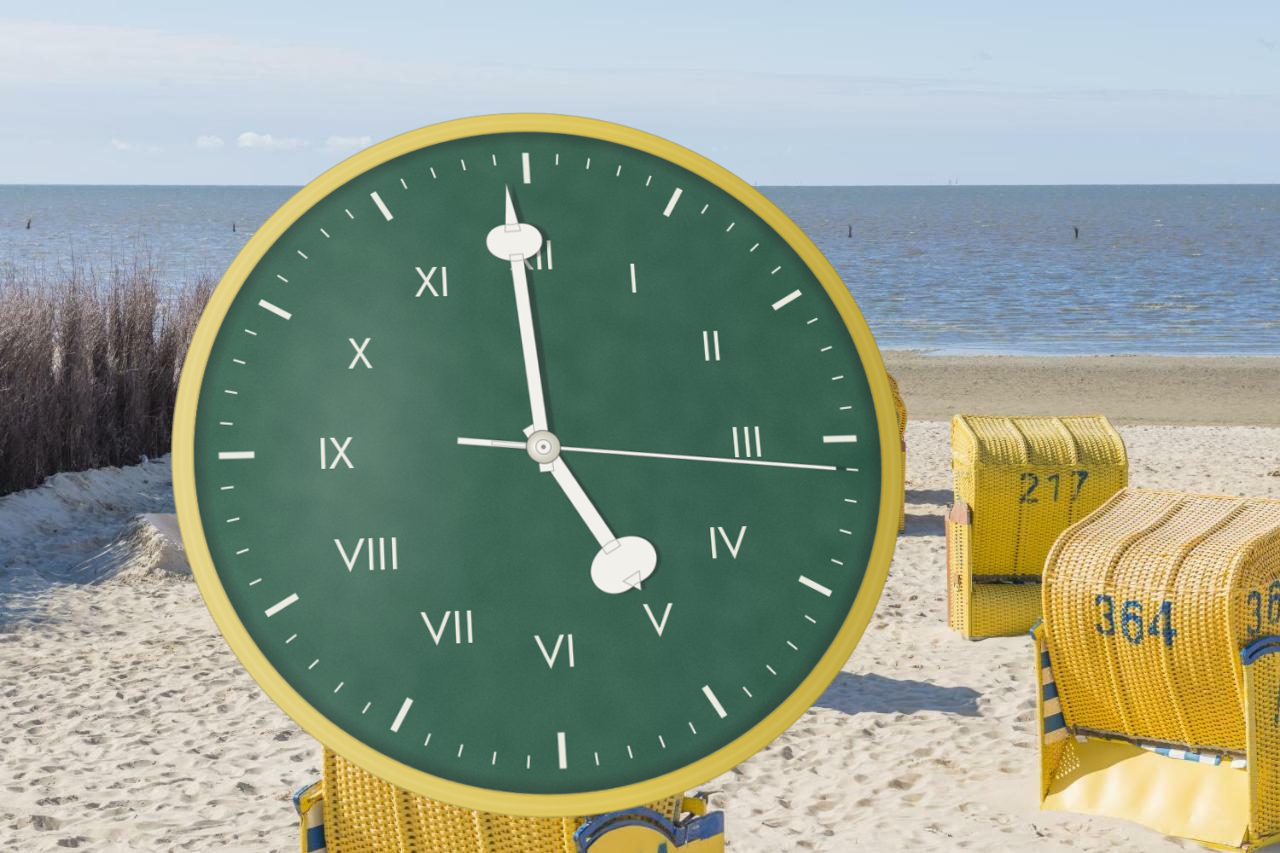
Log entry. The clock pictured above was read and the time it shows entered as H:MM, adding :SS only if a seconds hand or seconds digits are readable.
4:59:16
